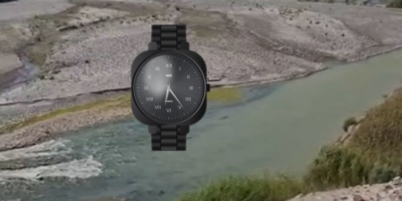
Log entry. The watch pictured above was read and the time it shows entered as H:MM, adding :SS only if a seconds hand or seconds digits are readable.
6:24
